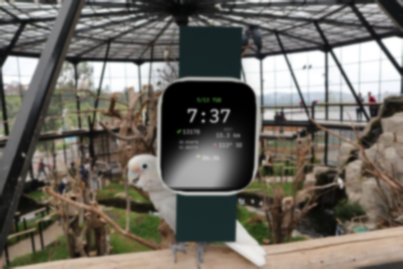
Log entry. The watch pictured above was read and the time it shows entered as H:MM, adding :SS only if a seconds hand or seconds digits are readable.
7:37
